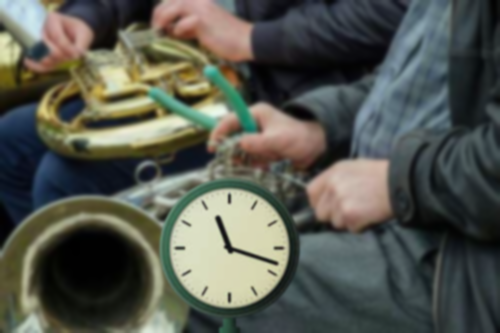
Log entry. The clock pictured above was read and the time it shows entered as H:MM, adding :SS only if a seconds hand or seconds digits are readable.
11:18
